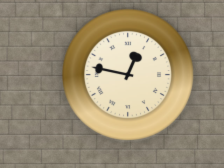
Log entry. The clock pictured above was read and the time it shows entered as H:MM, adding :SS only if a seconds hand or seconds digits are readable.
12:47
